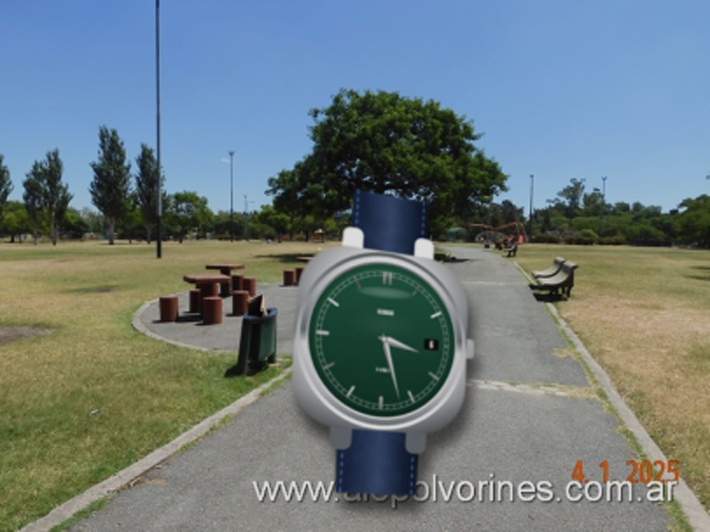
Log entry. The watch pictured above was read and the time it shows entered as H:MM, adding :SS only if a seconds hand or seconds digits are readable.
3:27
